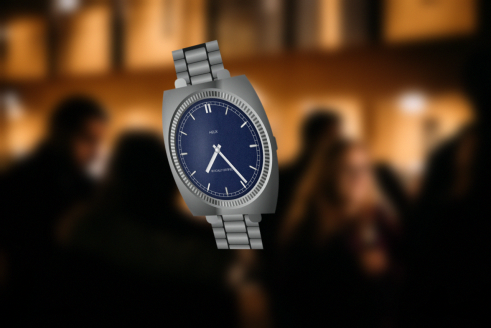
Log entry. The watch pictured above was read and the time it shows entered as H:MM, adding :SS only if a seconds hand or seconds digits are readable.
7:24
